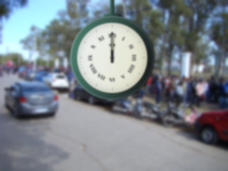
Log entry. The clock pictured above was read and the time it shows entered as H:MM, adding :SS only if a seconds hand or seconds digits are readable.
12:00
